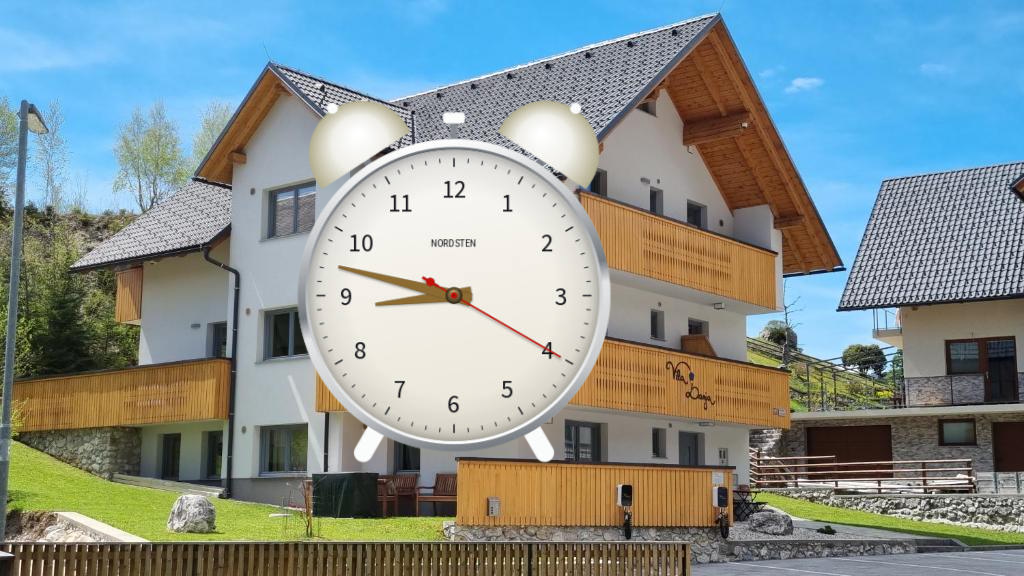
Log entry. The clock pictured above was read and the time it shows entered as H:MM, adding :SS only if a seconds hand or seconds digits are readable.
8:47:20
